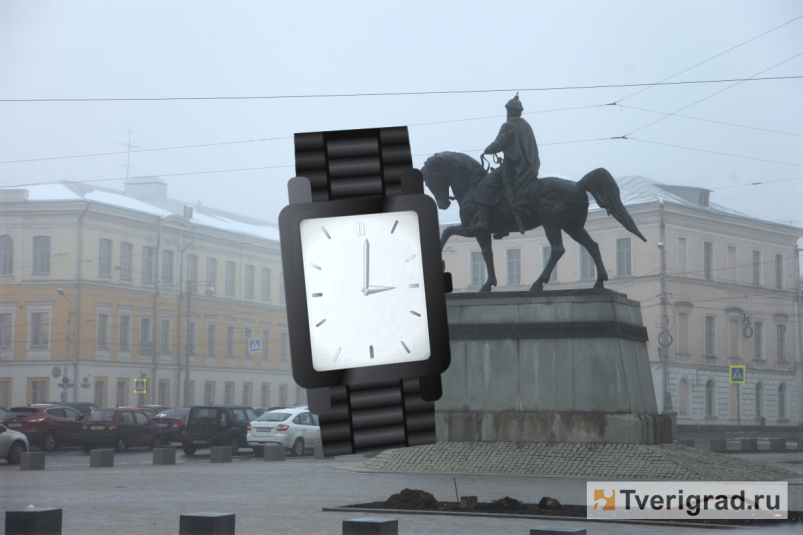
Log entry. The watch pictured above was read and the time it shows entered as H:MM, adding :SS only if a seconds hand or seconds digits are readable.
3:01
